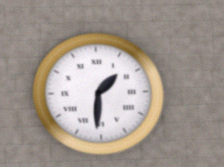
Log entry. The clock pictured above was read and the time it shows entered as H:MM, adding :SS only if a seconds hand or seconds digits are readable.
1:31
